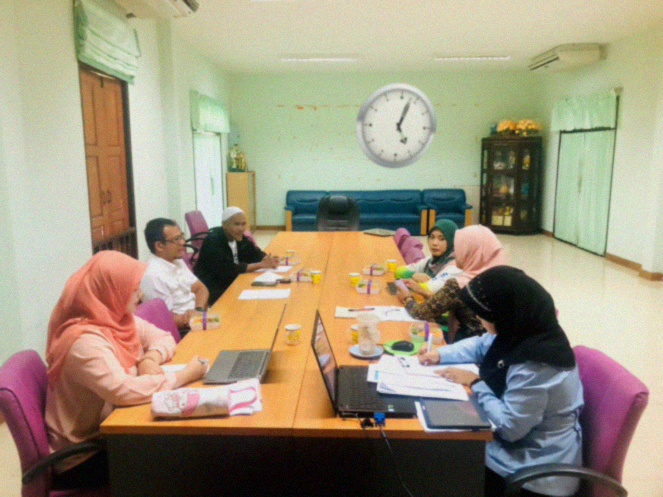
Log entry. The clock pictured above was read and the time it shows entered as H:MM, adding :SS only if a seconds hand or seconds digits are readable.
5:03
